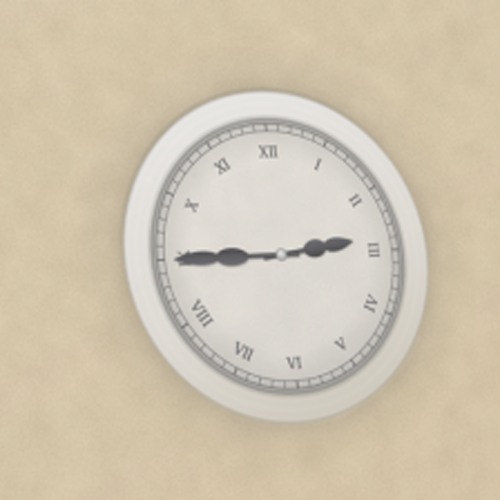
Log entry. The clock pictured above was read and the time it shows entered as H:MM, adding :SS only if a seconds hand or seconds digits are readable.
2:45
